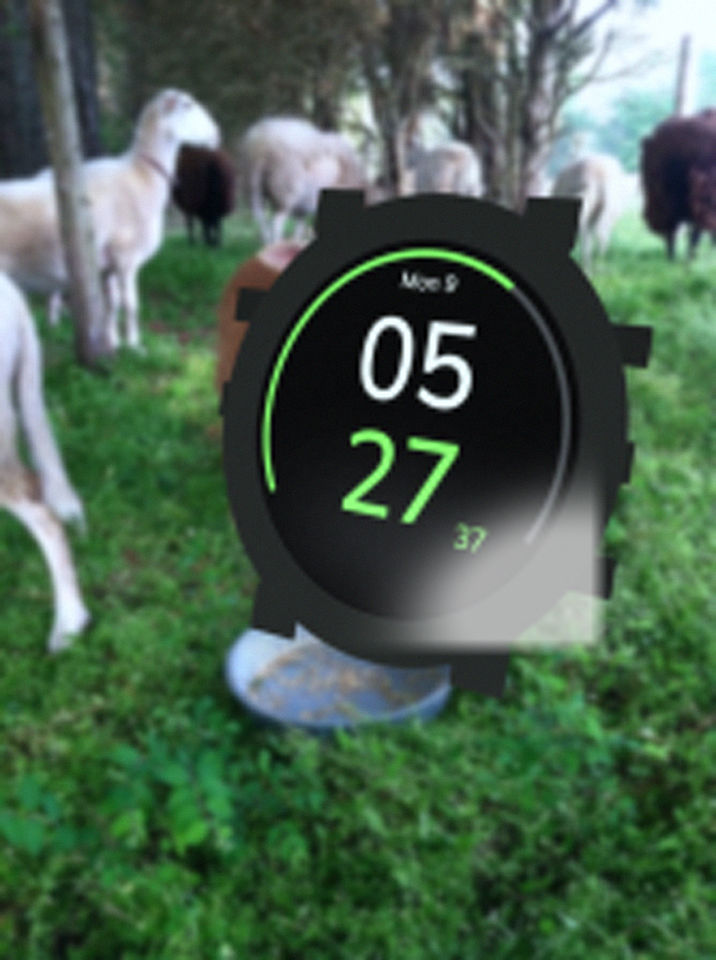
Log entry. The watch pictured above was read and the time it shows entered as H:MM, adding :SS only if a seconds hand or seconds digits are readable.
5:27
